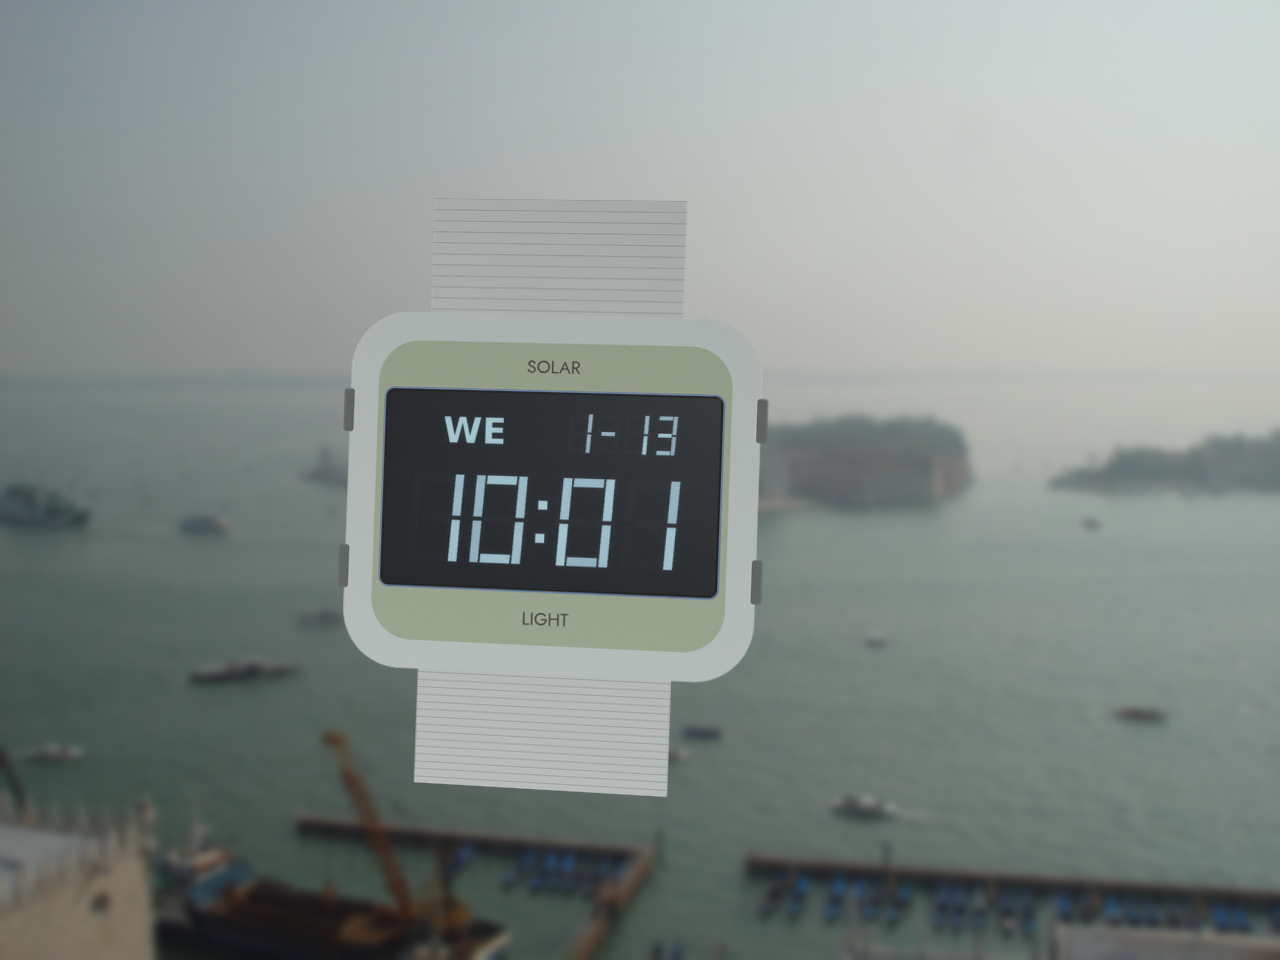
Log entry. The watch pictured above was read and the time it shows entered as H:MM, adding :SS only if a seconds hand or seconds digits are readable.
10:01
